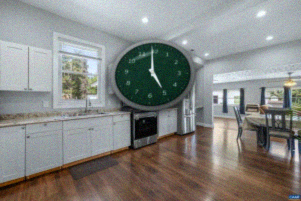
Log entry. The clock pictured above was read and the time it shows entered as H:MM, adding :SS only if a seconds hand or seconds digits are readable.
4:59
